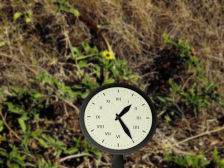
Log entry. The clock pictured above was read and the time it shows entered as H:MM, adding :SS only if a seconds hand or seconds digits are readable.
1:25
